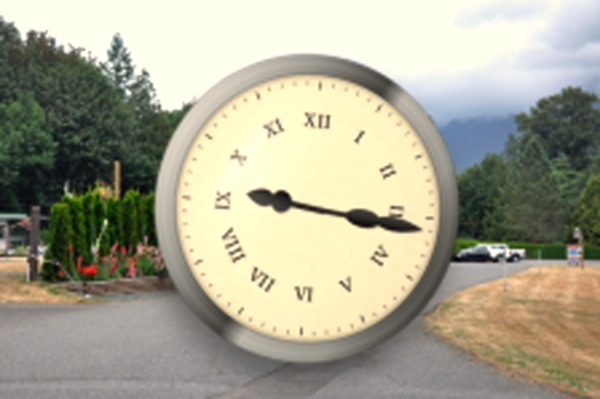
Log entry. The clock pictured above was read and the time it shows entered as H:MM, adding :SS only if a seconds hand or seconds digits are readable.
9:16
